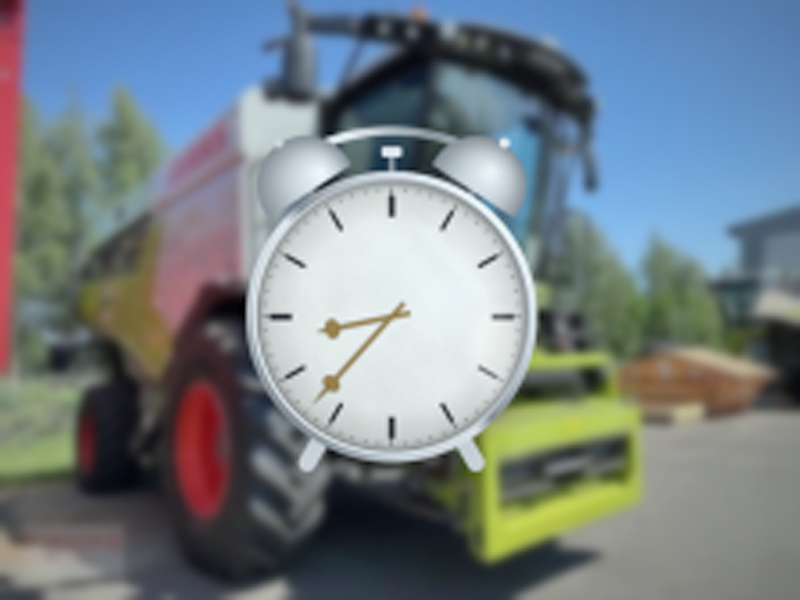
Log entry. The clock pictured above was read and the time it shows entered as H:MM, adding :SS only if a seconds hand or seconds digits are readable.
8:37
